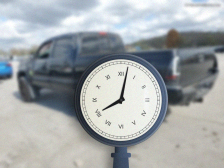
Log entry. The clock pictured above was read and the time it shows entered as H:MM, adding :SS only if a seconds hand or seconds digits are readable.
8:02
